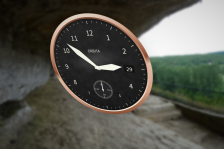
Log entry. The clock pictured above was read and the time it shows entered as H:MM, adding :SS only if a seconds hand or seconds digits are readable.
2:52
